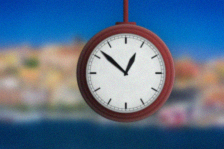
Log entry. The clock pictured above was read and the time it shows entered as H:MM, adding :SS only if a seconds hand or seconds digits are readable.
12:52
